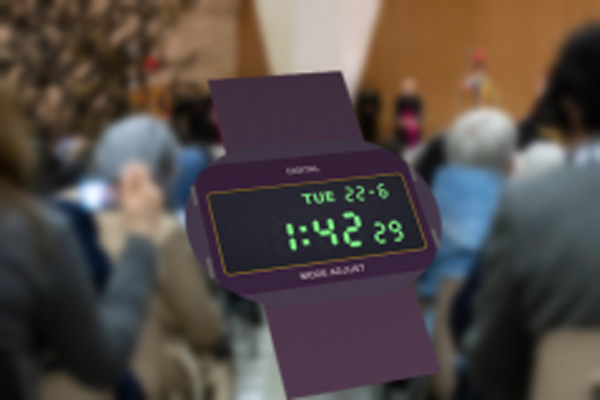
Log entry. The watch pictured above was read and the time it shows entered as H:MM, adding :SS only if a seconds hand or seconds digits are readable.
1:42:29
